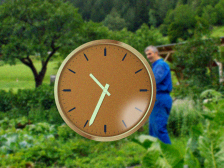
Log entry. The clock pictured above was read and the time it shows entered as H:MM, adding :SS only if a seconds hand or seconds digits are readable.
10:34
